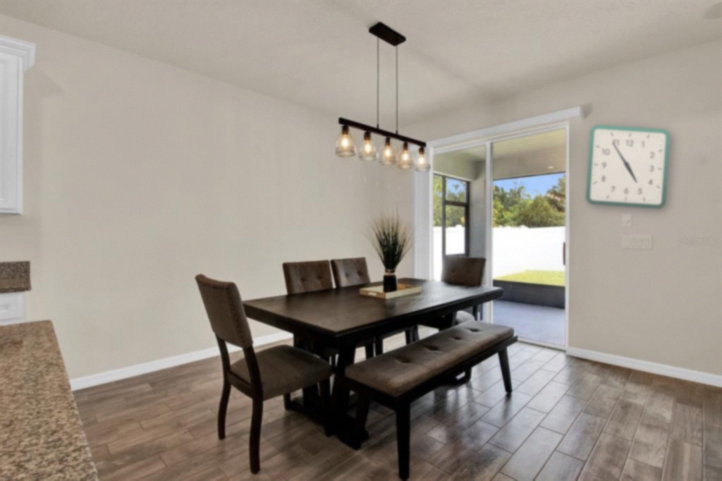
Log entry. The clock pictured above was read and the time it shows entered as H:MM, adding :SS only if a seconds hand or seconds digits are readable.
4:54
